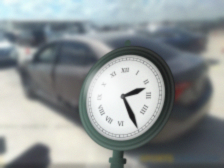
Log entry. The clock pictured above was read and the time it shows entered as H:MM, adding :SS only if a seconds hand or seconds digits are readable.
2:25
